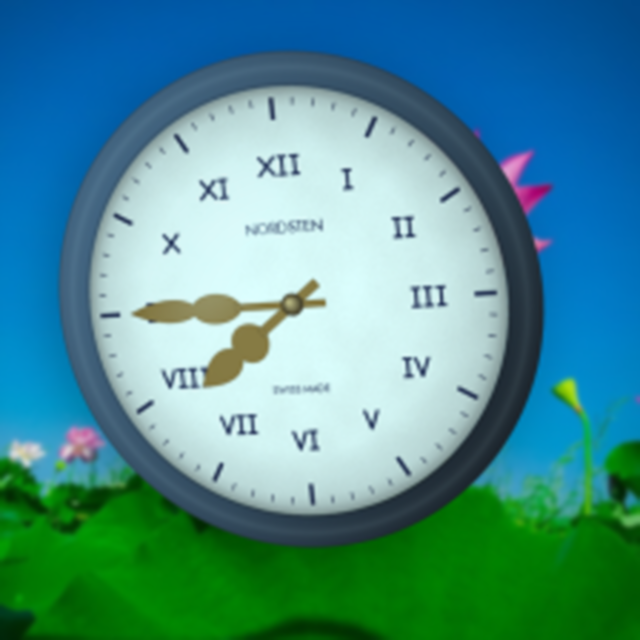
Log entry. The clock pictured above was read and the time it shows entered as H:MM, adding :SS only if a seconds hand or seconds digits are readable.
7:45
